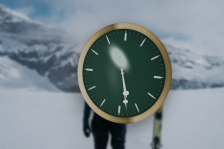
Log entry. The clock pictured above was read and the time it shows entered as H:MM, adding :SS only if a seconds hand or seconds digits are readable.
5:28
